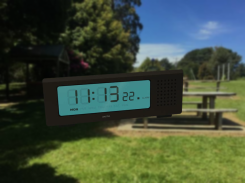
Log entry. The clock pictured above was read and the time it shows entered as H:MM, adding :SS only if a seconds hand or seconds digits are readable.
11:13:22
